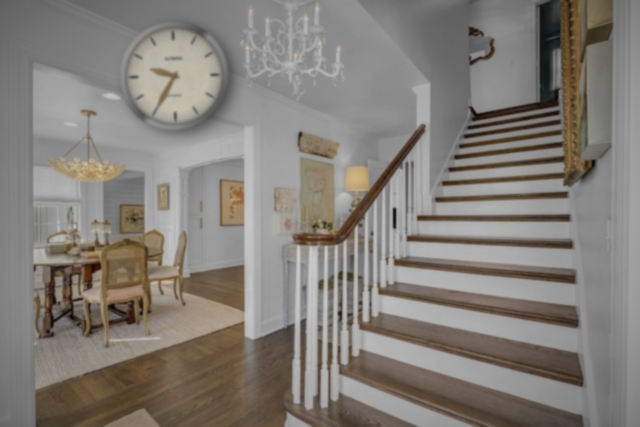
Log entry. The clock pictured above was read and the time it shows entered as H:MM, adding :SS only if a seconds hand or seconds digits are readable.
9:35
